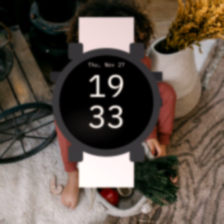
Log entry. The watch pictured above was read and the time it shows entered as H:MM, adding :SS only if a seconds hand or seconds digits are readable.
19:33
